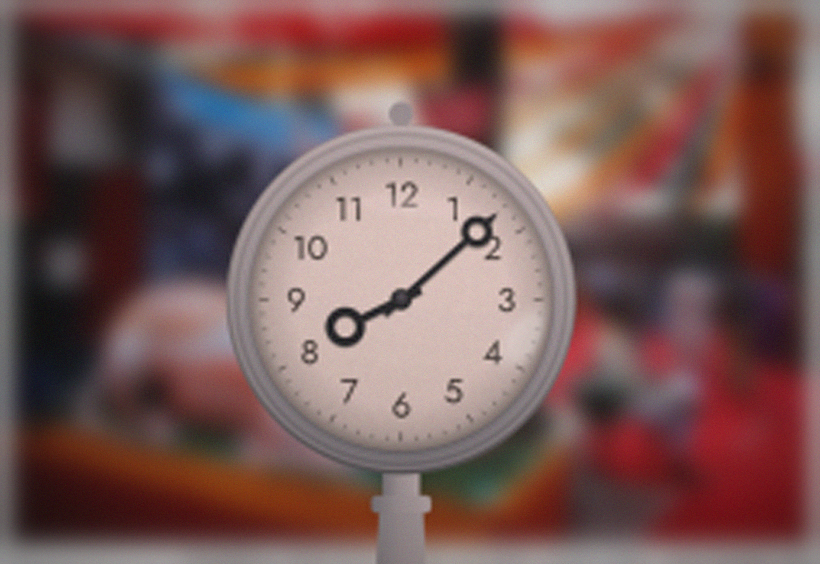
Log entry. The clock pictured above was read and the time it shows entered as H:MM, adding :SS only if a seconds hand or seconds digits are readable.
8:08
